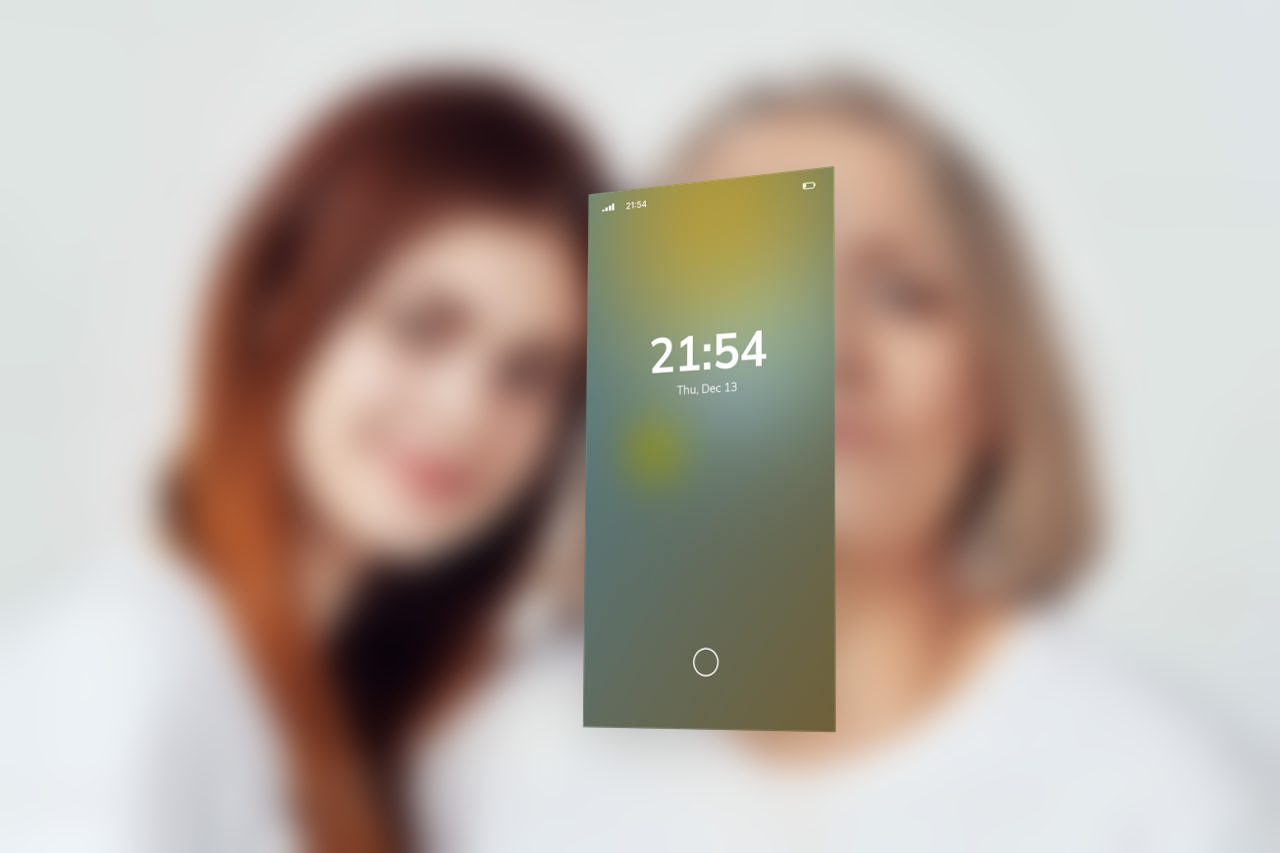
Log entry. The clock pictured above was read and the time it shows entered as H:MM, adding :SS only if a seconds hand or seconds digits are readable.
21:54
